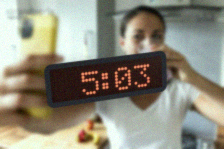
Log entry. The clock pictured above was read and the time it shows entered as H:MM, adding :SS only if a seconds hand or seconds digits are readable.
5:03
